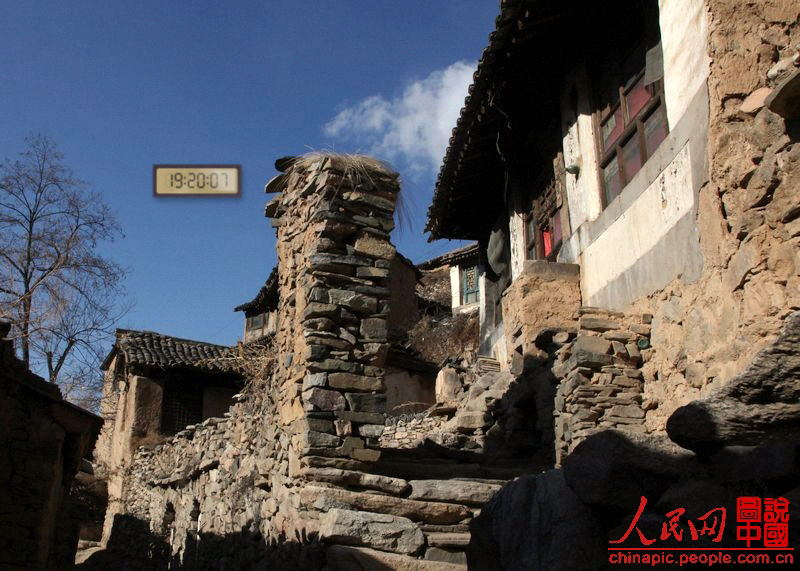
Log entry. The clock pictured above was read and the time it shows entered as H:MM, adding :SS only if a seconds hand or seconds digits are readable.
19:20:07
